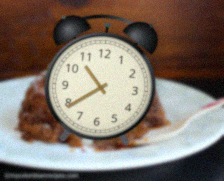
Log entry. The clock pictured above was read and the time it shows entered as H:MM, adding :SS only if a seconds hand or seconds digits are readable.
10:39
